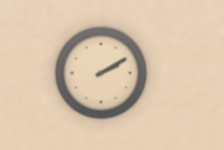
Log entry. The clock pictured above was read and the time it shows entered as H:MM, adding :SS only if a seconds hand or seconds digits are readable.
2:10
